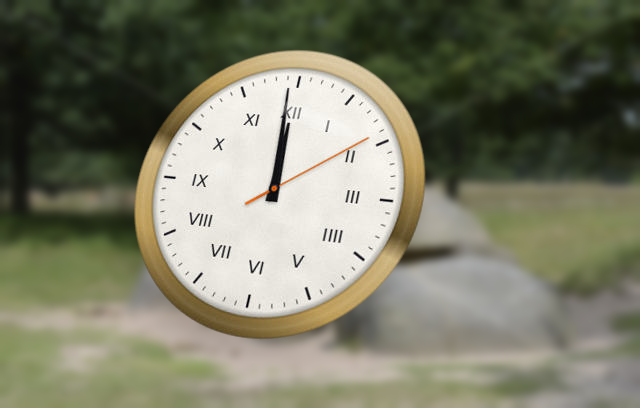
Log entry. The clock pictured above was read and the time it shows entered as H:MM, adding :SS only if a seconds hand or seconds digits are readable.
11:59:09
